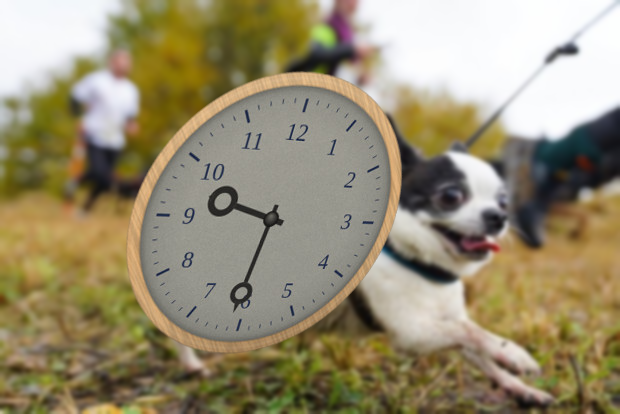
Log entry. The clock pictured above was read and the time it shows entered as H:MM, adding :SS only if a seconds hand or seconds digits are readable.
9:31
